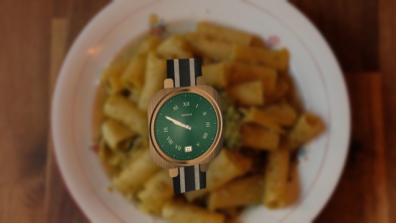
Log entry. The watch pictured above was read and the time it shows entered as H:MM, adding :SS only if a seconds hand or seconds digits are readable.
9:50
